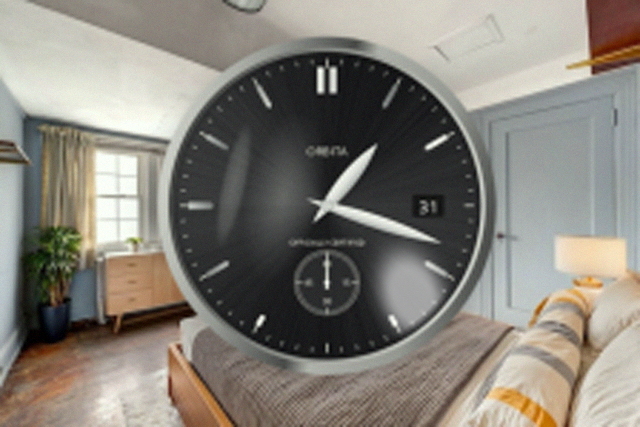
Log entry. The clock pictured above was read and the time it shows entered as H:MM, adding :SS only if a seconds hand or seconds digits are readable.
1:18
